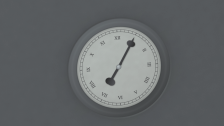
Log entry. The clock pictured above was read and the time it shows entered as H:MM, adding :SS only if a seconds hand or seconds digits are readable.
7:05
